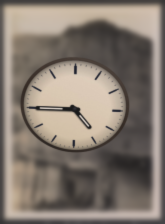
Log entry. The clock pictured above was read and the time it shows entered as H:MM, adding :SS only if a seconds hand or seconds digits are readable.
4:45
